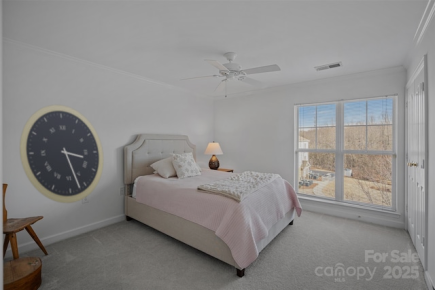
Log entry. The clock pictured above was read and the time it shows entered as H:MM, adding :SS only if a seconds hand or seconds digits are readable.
3:27
